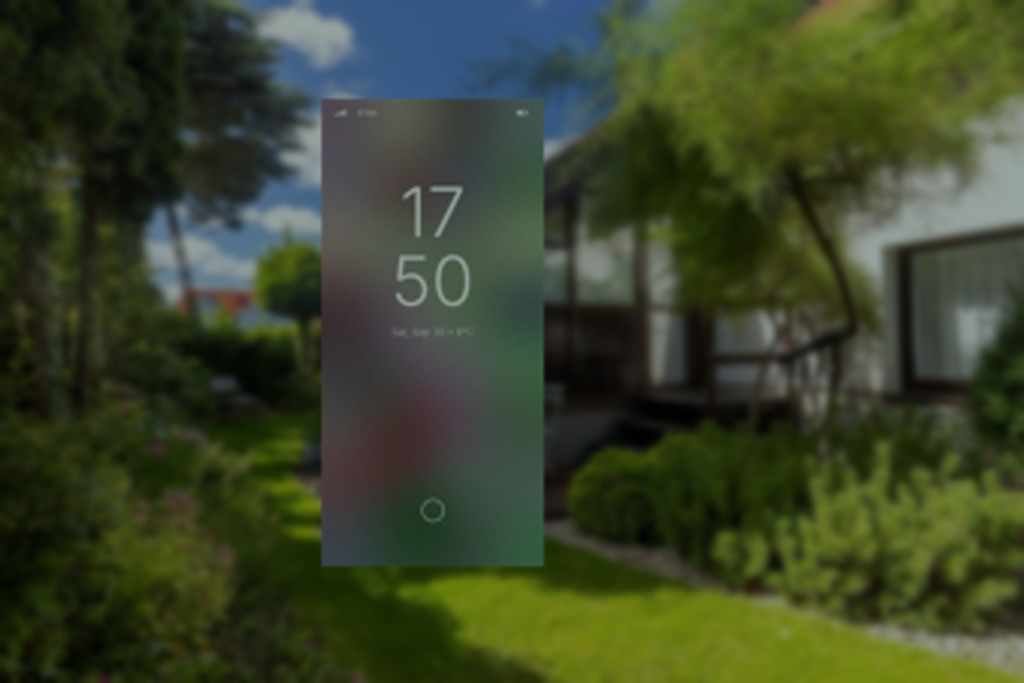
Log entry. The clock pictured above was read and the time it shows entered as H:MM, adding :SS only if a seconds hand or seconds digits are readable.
17:50
